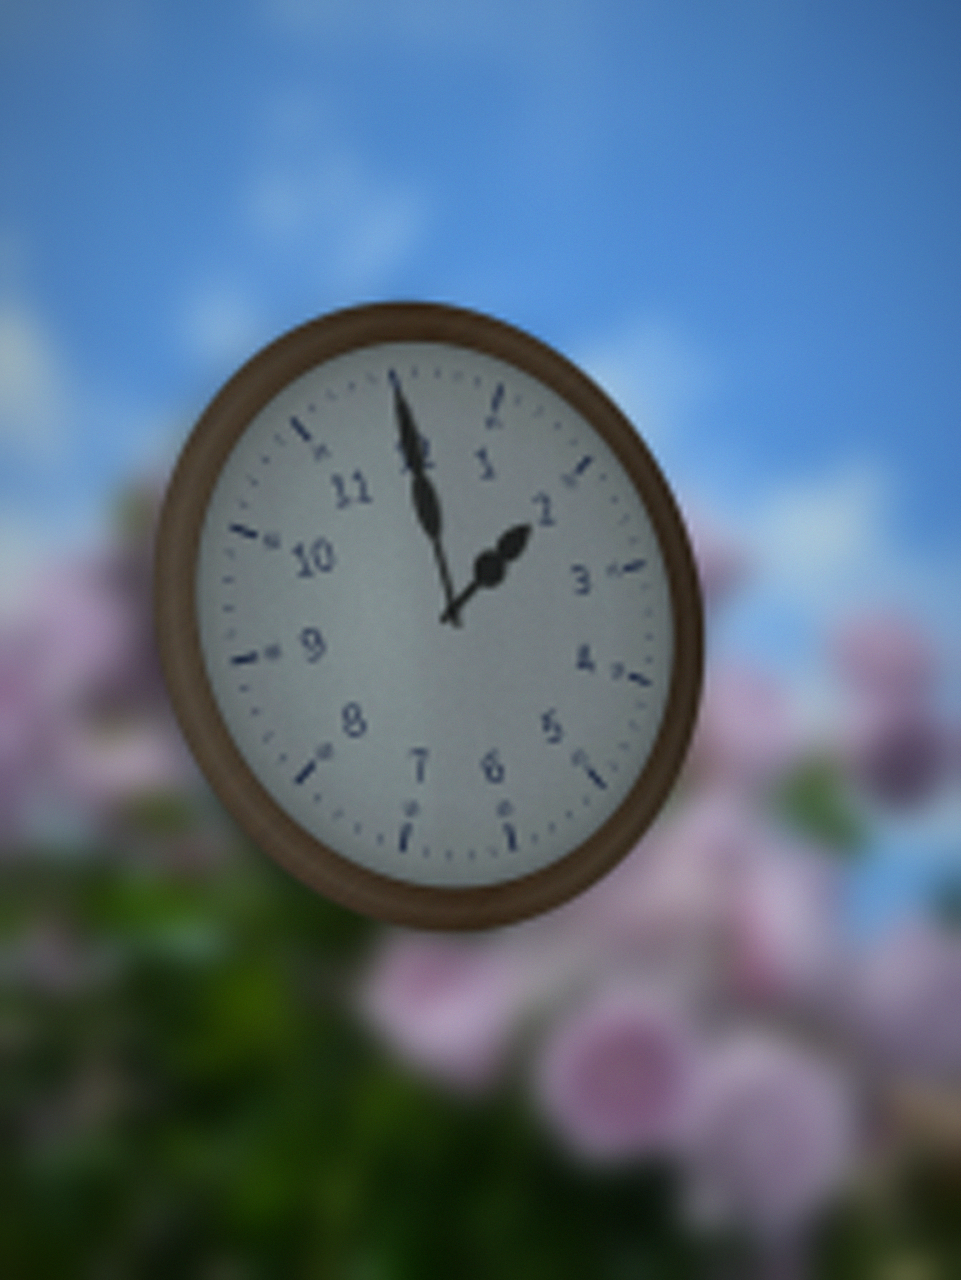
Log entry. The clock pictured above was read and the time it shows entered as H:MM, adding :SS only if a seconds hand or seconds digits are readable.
2:00
